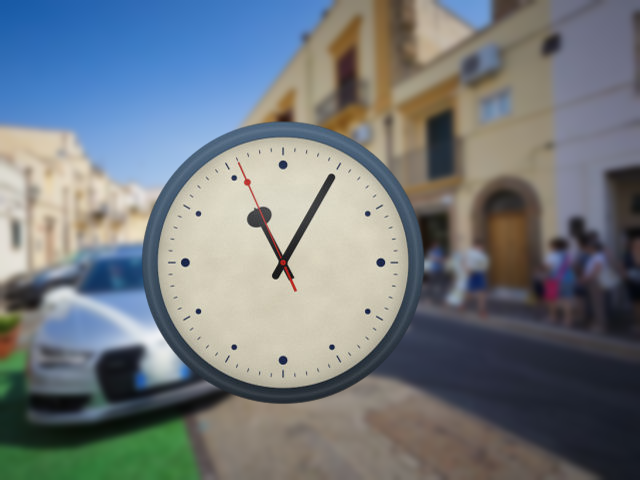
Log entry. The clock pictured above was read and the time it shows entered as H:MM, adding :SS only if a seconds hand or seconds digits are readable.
11:04:56
